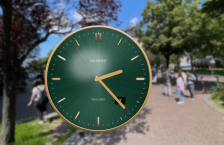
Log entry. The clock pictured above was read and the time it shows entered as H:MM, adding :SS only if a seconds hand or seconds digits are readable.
2:23
